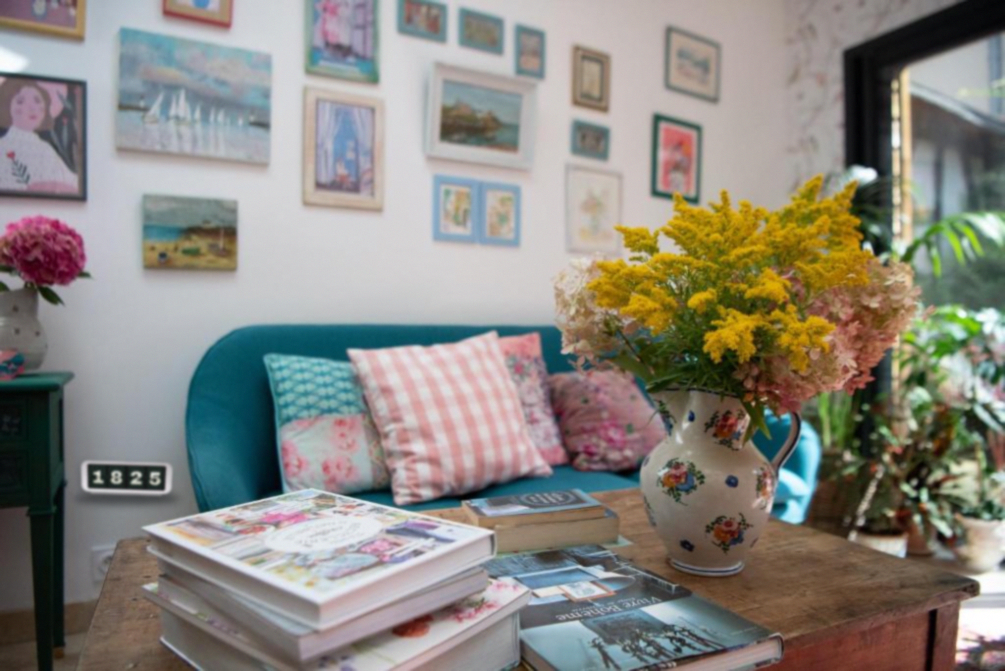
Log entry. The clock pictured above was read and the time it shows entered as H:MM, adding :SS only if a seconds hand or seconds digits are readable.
18:25
